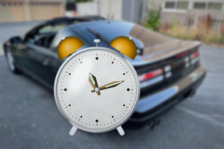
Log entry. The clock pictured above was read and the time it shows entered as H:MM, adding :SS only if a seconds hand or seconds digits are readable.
11:12
